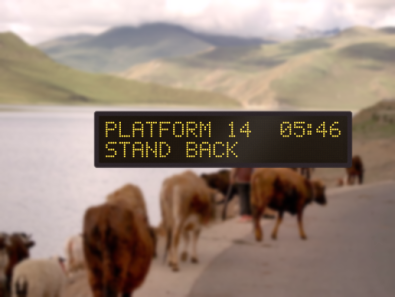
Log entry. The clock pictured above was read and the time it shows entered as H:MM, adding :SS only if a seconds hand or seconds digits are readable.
5:46
